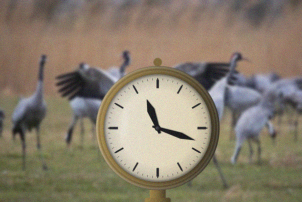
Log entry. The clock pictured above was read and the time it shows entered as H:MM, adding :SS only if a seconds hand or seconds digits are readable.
11:18
